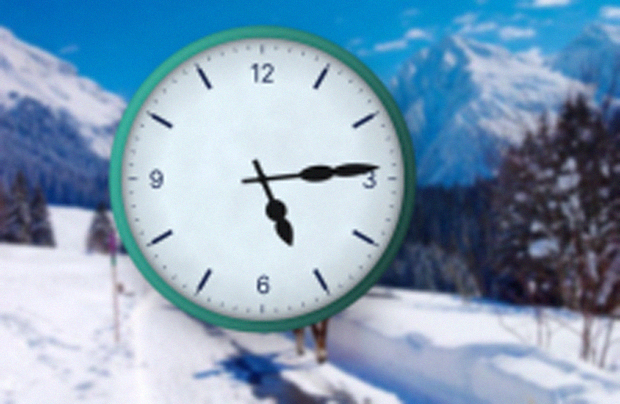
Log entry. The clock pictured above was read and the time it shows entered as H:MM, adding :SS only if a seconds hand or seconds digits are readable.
5:14
